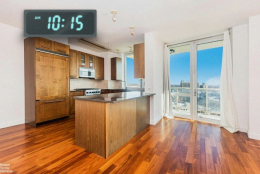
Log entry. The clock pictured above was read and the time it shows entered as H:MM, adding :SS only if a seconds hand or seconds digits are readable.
10:15
